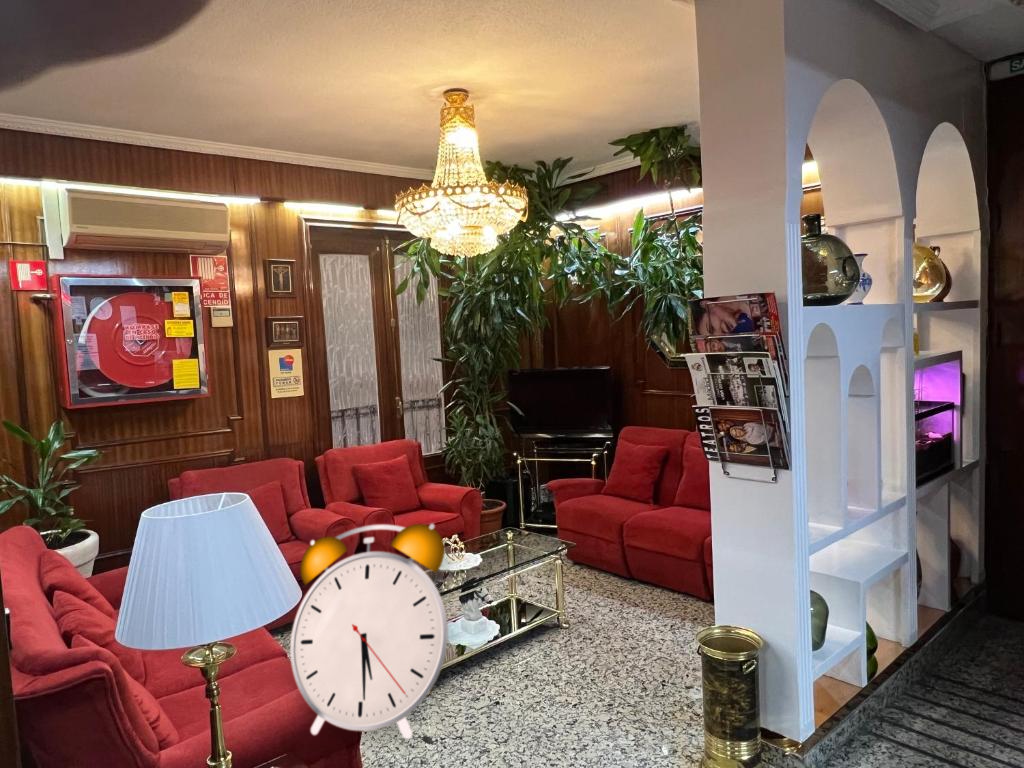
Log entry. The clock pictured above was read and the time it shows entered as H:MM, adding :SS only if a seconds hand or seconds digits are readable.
5:29:23
